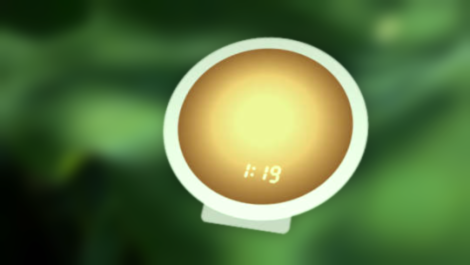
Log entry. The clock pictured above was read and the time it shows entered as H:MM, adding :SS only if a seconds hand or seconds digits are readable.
1:19
